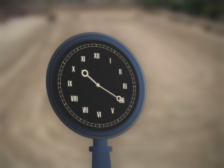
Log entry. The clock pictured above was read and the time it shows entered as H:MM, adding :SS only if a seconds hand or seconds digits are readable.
10:20
